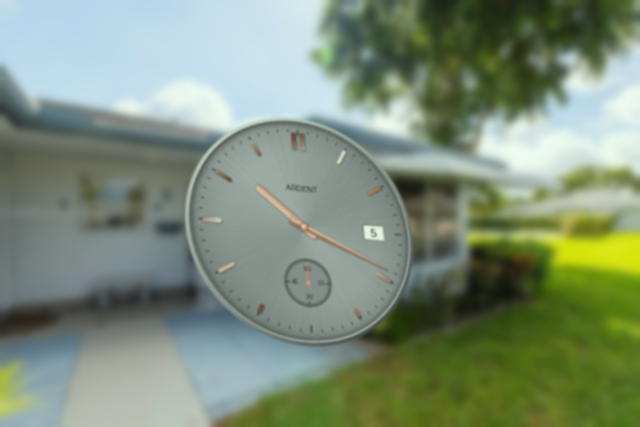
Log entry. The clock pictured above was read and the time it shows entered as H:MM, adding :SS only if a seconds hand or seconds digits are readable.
10:19
